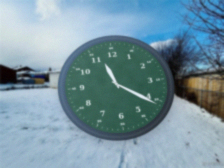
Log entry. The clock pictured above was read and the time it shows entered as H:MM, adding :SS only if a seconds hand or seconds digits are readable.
11:21
